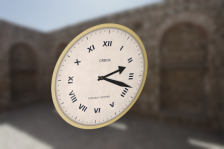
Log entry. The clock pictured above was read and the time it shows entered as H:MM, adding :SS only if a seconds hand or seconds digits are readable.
2:18
